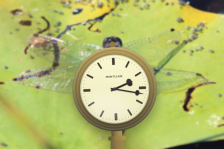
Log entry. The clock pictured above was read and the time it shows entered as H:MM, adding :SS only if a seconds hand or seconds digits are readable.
2:17
